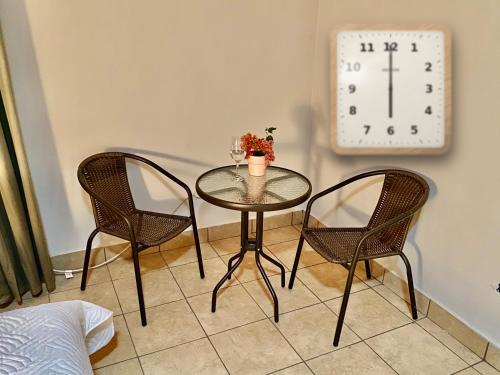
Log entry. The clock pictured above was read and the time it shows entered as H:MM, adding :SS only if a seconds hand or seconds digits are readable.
6:00
